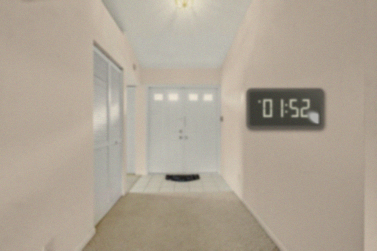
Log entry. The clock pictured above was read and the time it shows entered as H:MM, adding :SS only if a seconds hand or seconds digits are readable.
1:52
